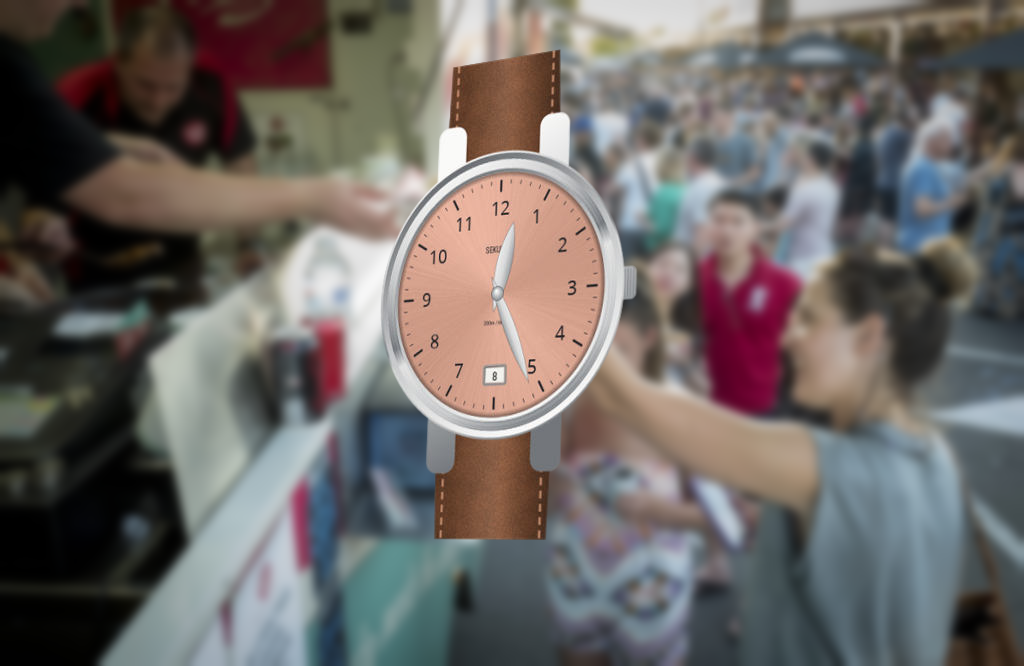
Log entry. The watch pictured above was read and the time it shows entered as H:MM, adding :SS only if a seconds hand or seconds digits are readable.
12:26
